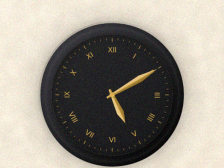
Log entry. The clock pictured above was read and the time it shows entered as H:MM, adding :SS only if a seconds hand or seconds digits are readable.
5:10
